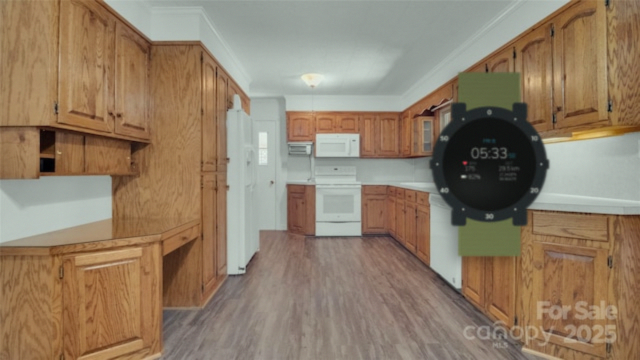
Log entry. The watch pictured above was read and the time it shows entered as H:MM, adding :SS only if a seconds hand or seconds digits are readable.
5:33
